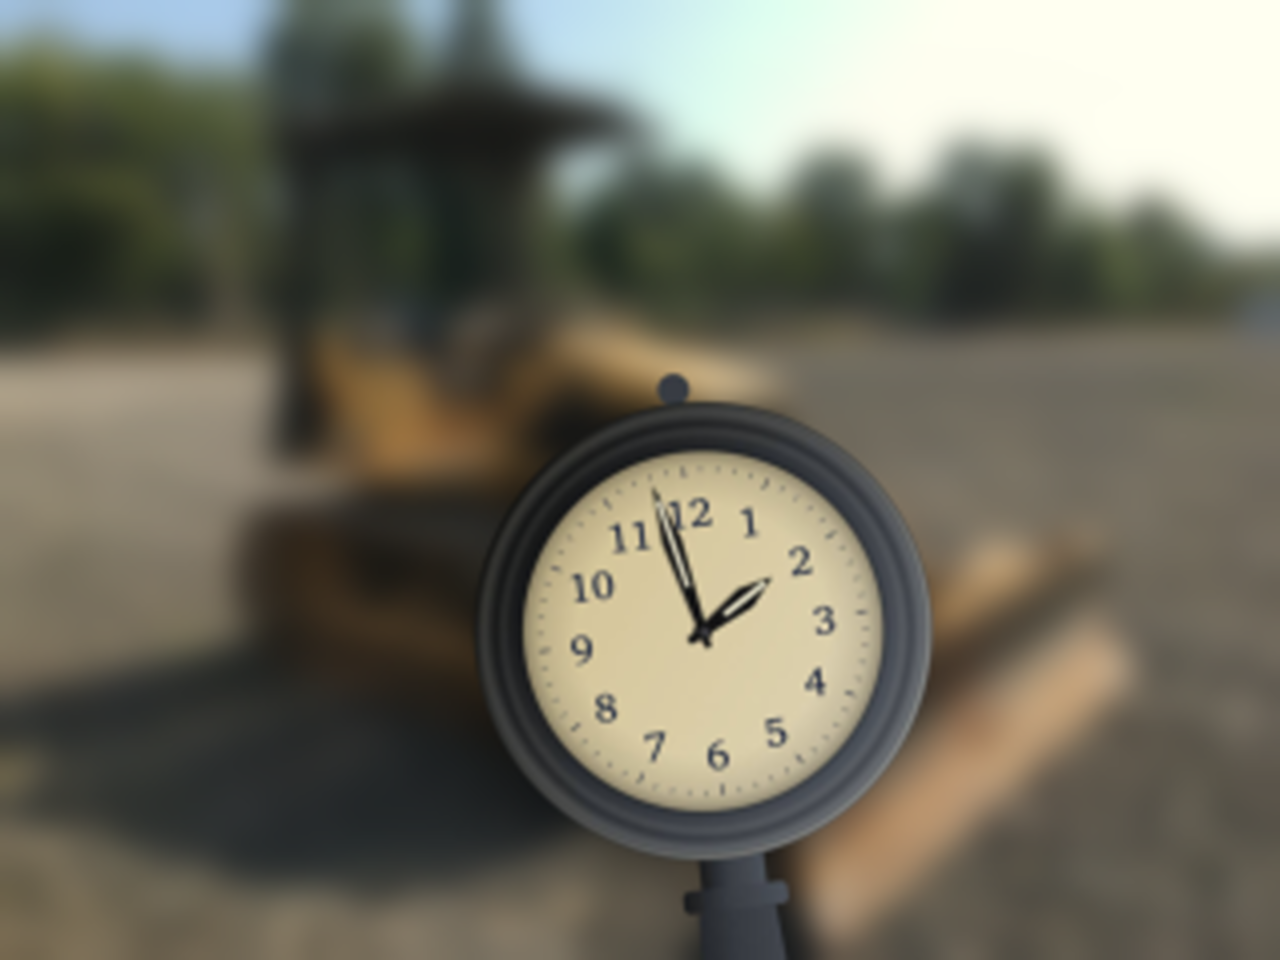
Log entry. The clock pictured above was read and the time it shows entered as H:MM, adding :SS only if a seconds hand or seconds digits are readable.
1:58
